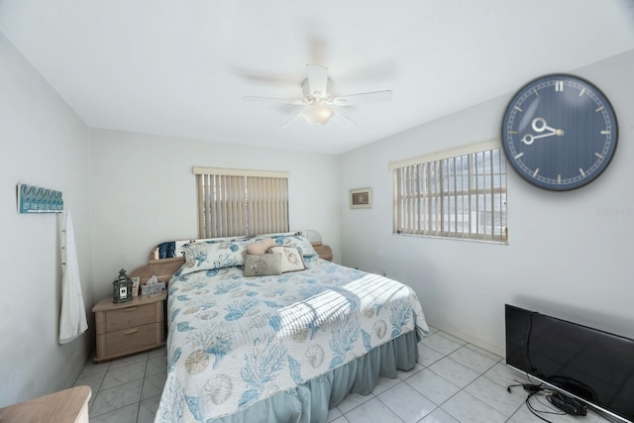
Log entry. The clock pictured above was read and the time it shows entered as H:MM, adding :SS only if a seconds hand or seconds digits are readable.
9:43
